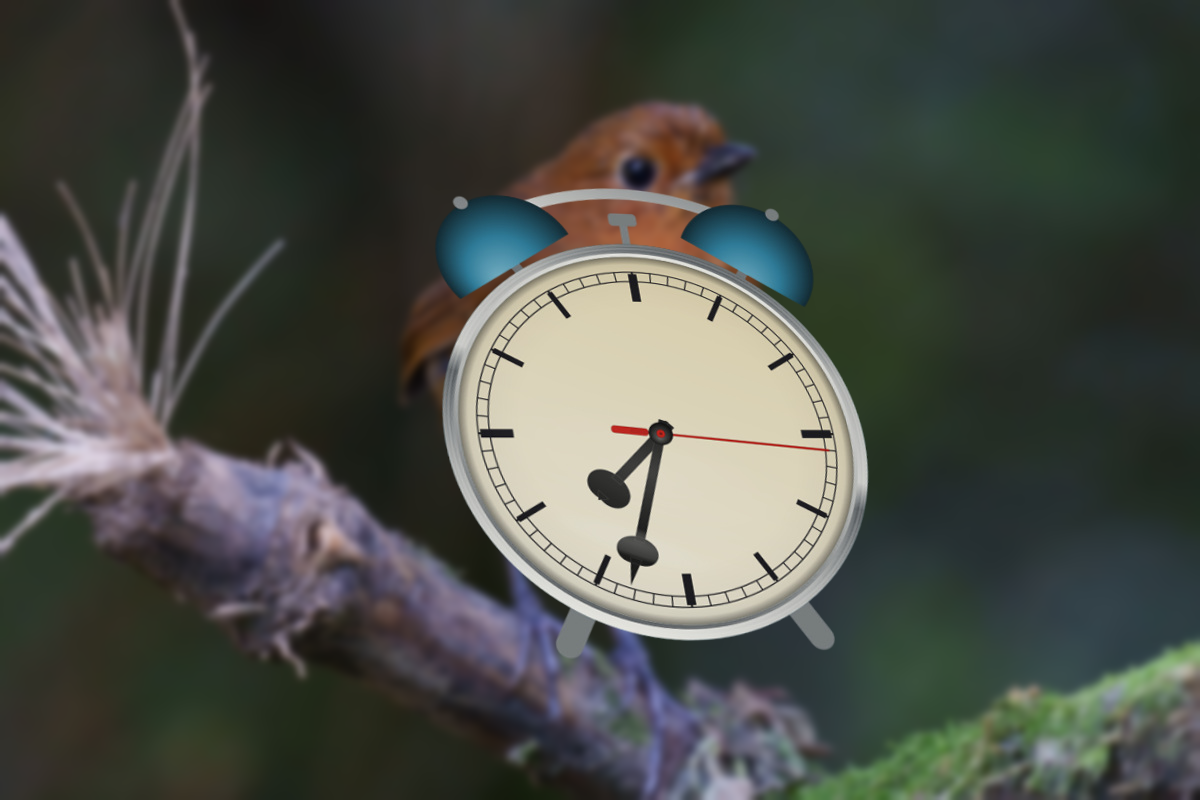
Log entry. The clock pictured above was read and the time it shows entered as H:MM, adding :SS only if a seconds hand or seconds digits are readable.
7:33:16
